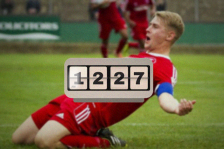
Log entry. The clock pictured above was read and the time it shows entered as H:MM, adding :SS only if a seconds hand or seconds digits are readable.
12:27
